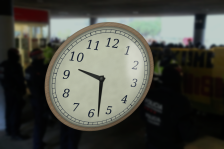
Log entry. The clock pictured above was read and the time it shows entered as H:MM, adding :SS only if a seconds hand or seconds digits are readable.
9:28
